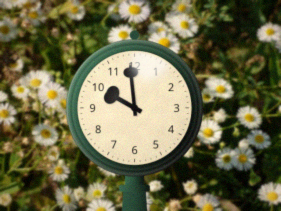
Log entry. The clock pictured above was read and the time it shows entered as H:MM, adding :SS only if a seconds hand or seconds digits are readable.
9:59
